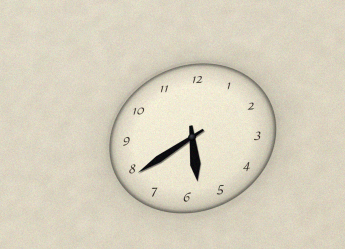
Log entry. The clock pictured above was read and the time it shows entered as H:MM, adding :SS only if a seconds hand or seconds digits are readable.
5:39
